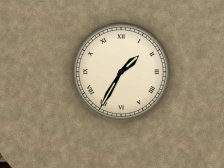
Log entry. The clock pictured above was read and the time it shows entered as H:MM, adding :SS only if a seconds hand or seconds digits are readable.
1:35
